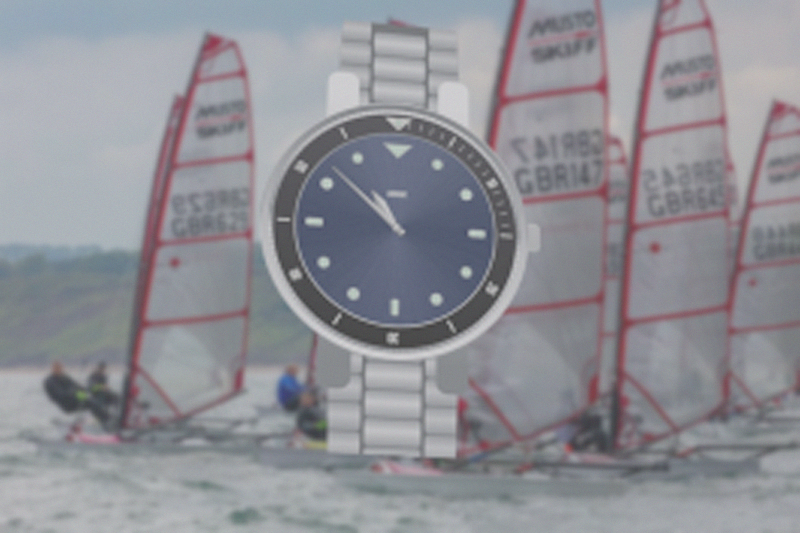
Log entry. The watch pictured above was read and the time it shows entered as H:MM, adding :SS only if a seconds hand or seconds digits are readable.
10:52
